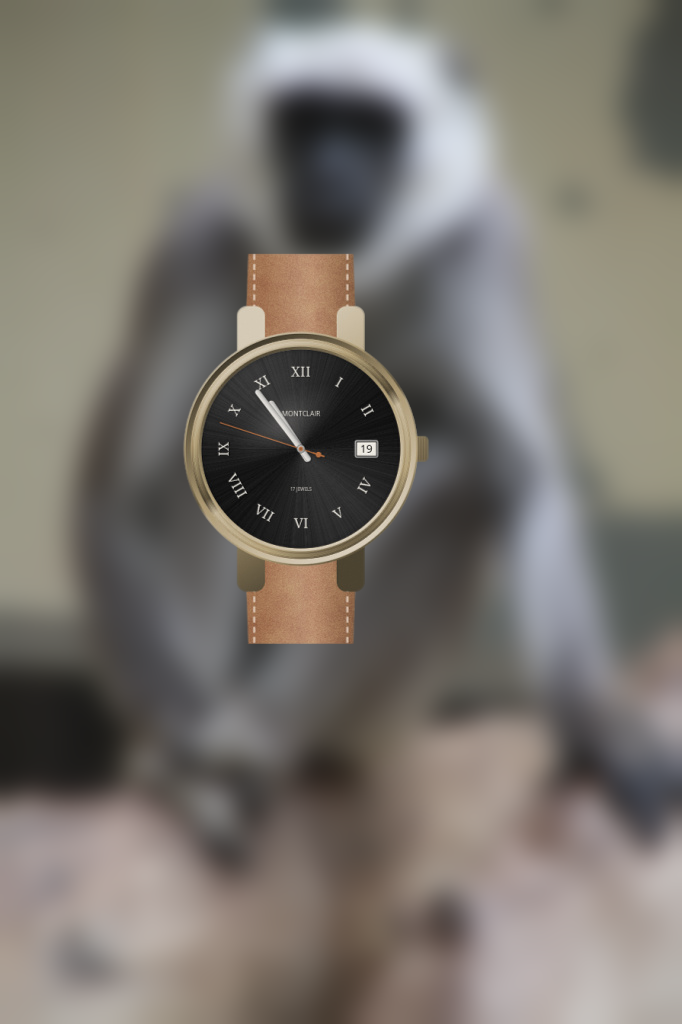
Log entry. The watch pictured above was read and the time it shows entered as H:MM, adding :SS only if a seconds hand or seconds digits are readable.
10:53:48
